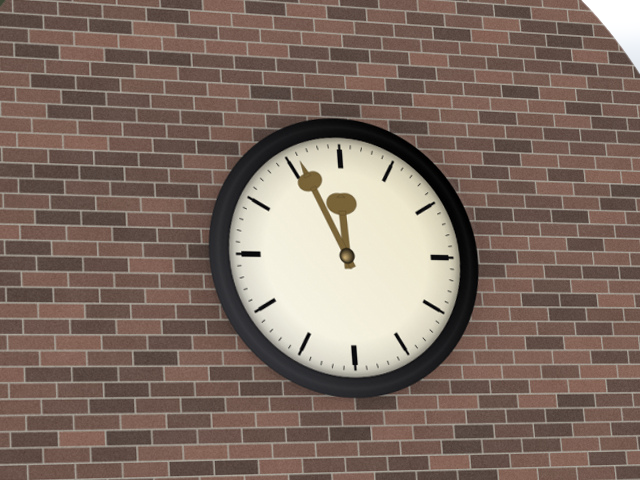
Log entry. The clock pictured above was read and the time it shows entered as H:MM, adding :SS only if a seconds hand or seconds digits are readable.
11:56
